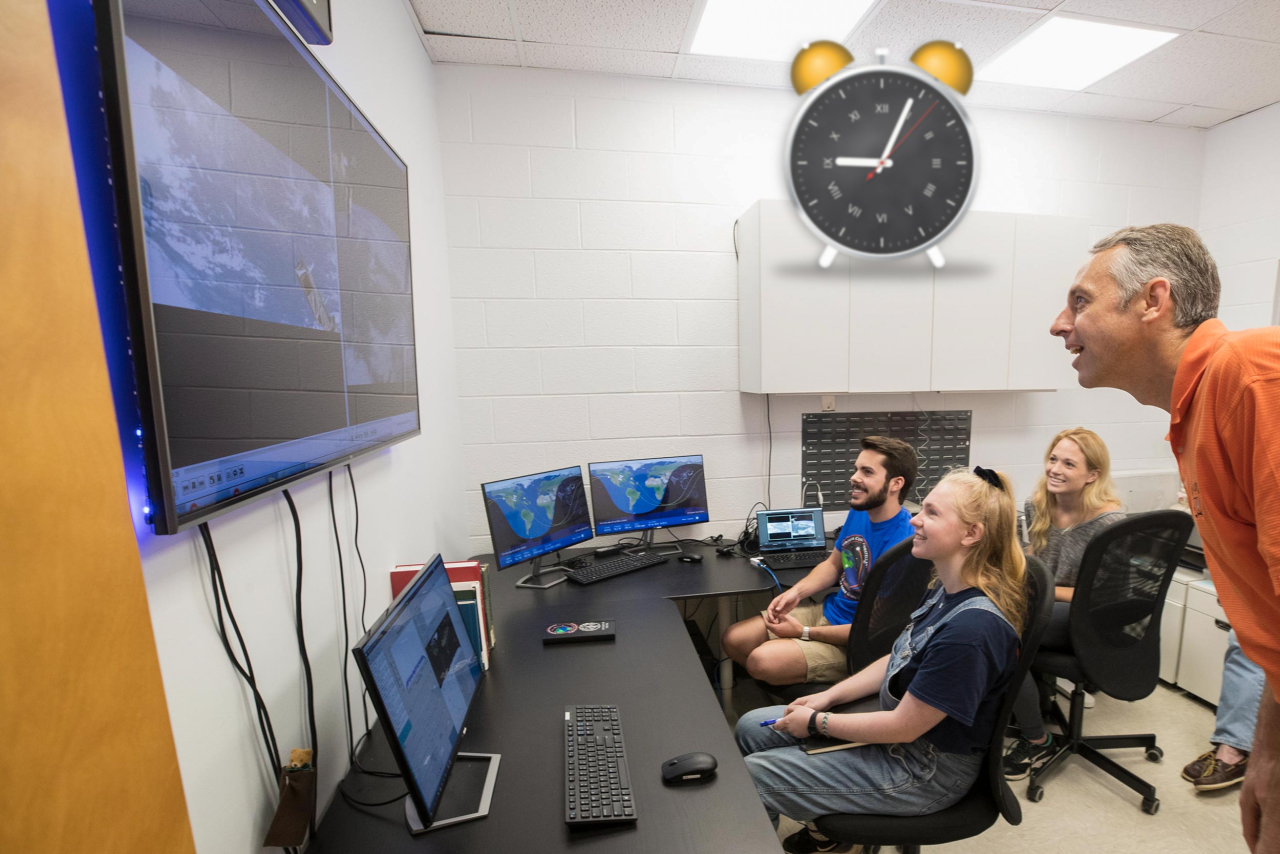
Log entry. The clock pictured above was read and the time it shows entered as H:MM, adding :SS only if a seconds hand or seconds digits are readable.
9:04:07
